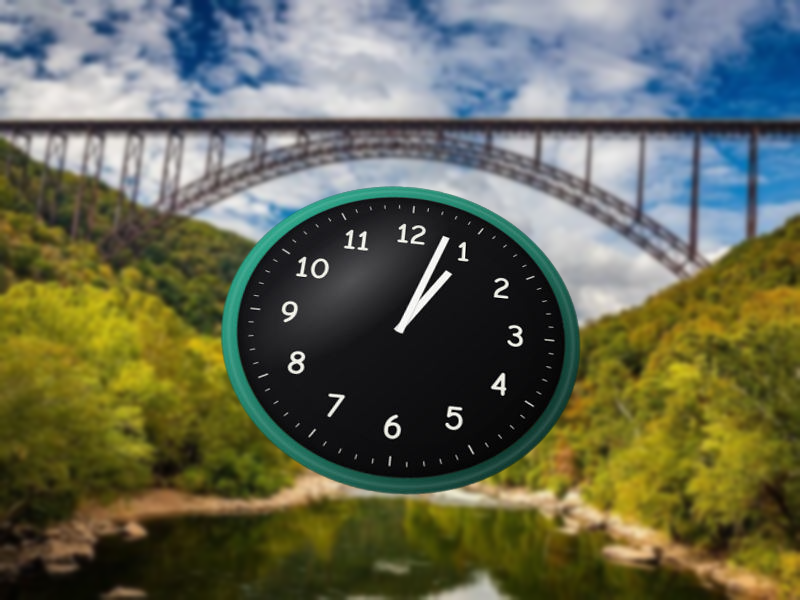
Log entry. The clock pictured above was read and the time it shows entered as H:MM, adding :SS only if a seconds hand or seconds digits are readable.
1:03
